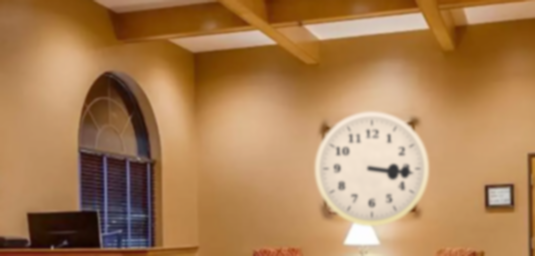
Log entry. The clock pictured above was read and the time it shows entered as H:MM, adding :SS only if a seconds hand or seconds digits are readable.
3:16
